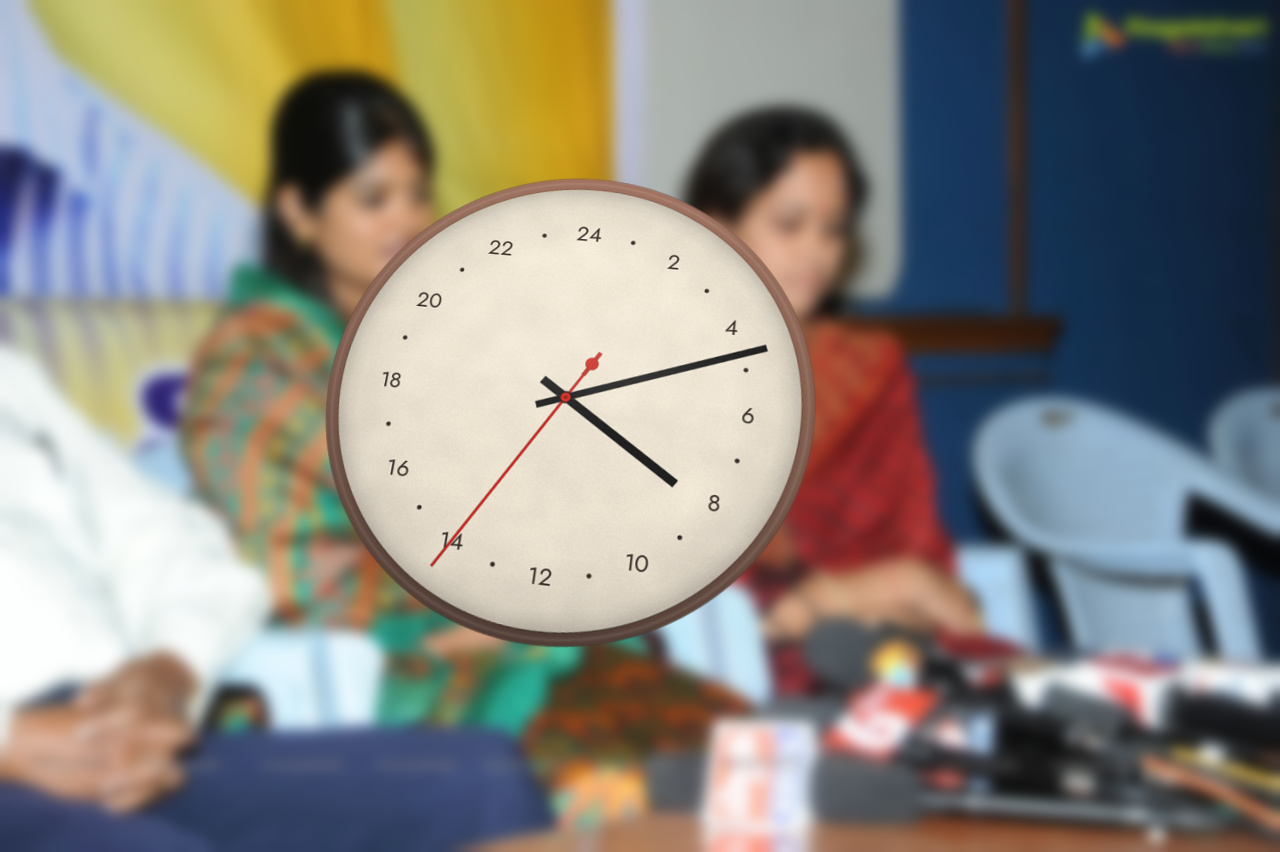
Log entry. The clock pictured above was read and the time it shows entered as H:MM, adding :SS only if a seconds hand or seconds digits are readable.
8:11:35
